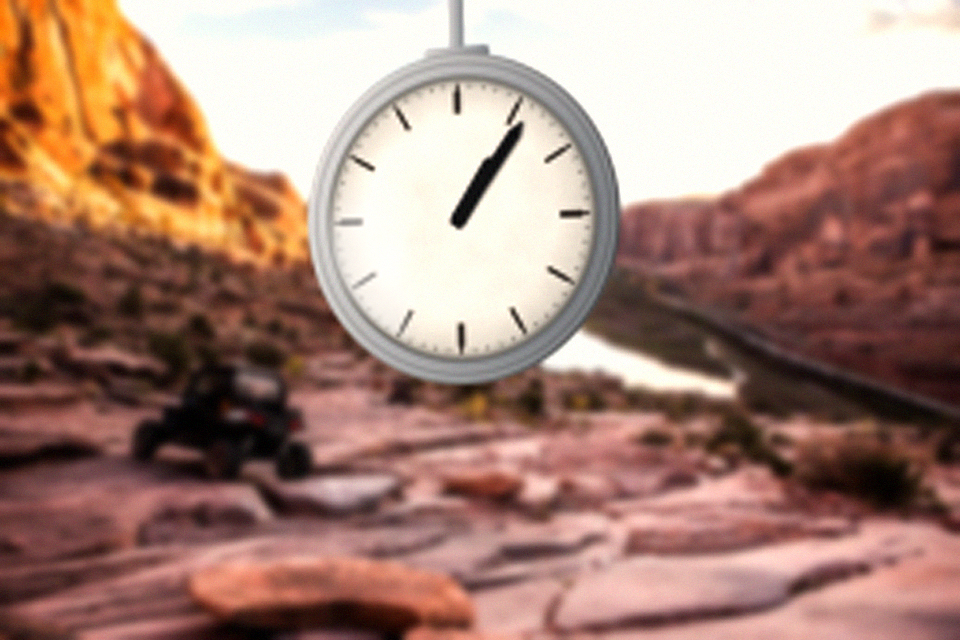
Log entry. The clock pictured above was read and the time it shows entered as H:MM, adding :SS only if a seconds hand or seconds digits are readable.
1:06
